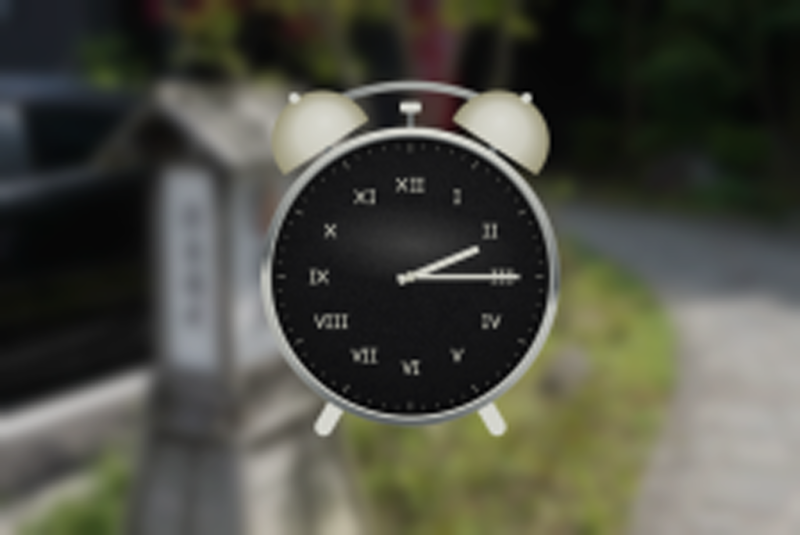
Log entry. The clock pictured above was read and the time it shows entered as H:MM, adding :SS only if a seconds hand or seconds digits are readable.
2:15
